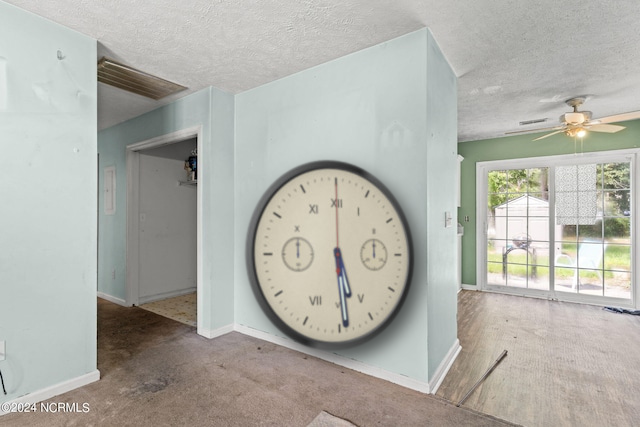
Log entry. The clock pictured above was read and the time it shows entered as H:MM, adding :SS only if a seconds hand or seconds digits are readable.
5:29
